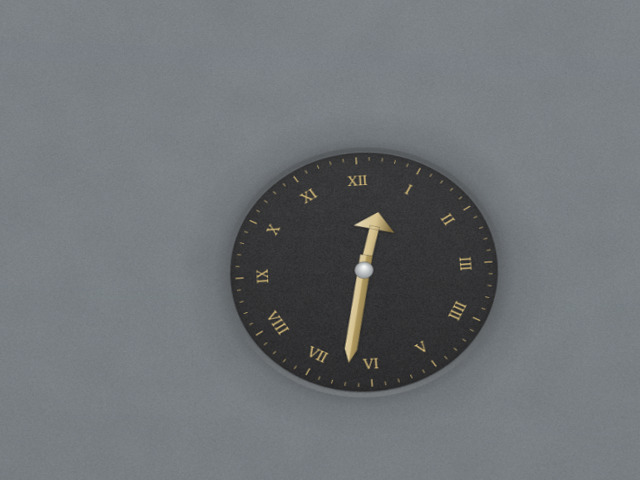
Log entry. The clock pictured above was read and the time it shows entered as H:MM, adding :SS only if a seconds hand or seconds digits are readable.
12:32
